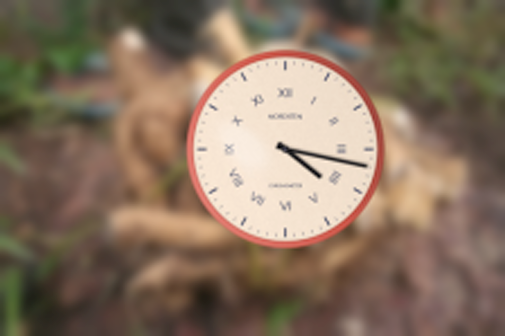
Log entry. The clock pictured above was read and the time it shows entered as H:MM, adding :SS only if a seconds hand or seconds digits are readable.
4:17
